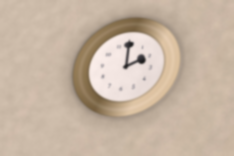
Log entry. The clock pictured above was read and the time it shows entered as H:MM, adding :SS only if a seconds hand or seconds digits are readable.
1:59
